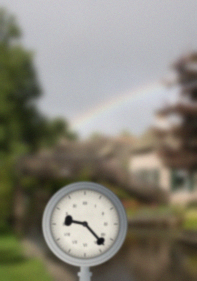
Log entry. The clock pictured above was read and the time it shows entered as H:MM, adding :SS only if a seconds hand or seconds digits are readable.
9:23
